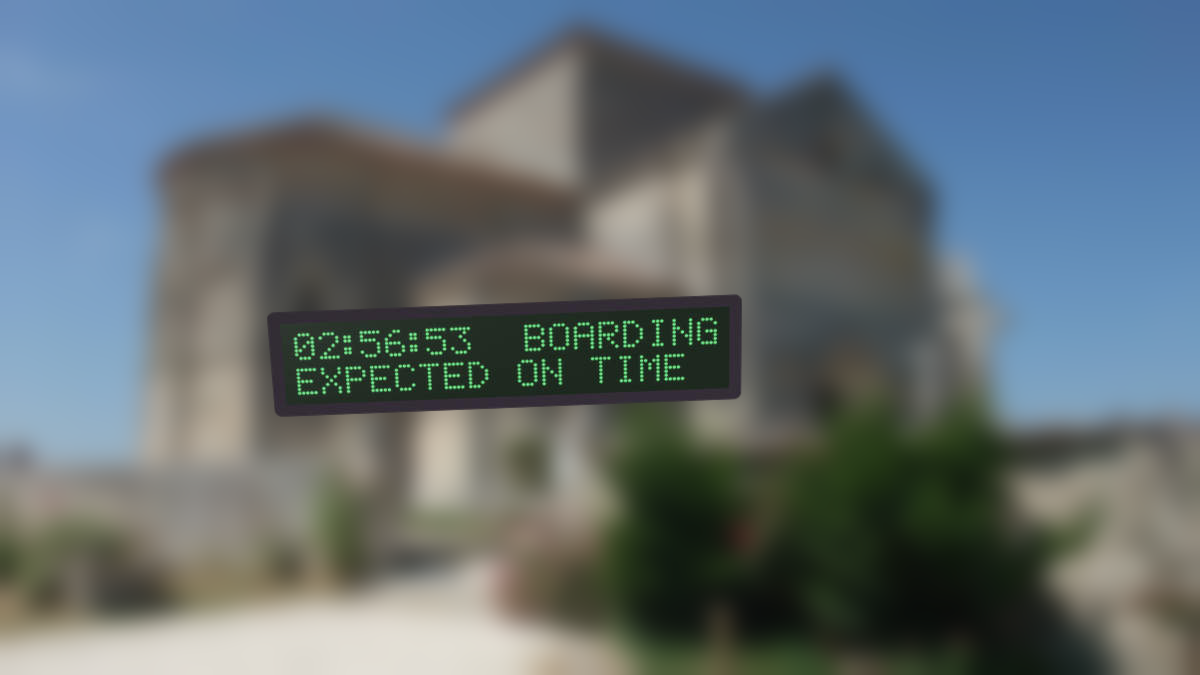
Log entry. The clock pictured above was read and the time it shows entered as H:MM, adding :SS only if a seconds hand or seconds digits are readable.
2:56:53
